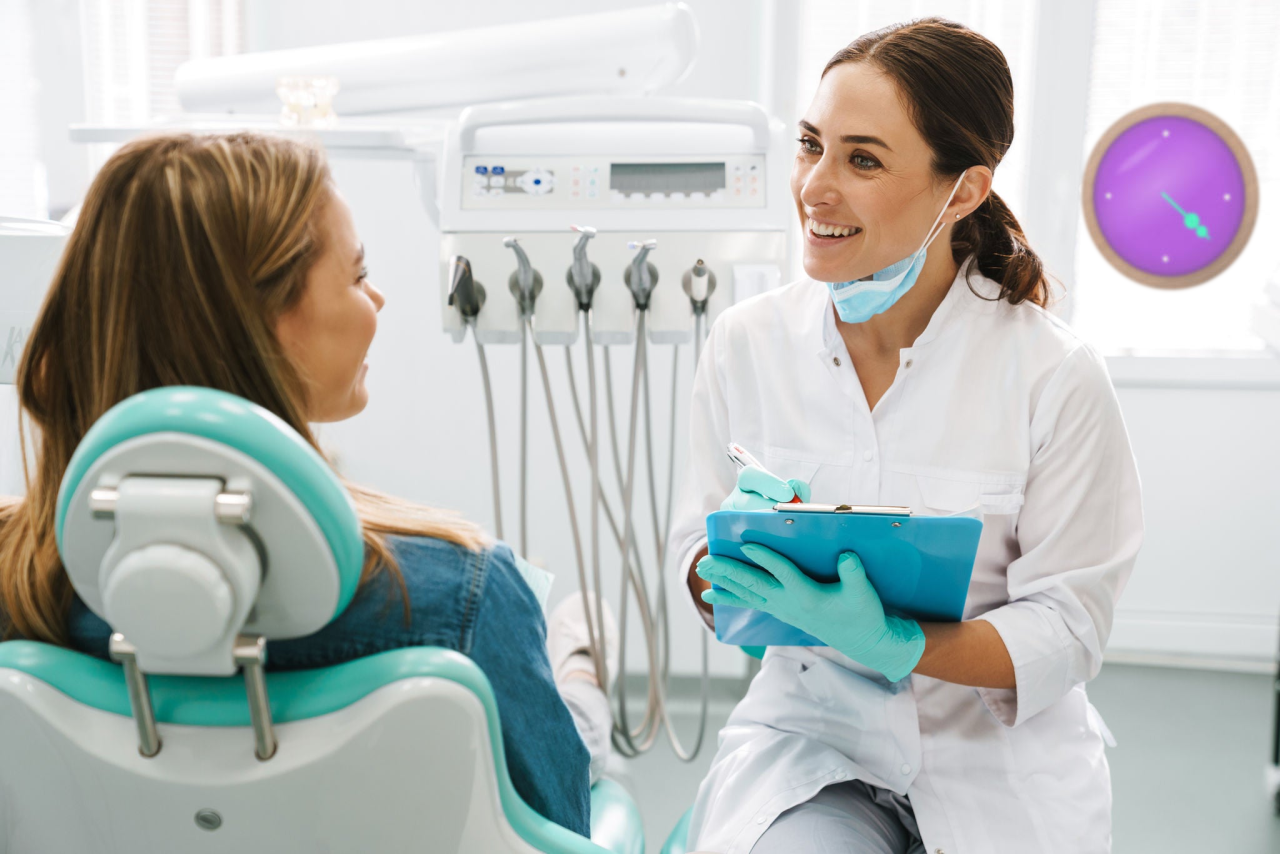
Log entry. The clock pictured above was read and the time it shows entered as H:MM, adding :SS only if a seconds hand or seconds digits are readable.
4:22
